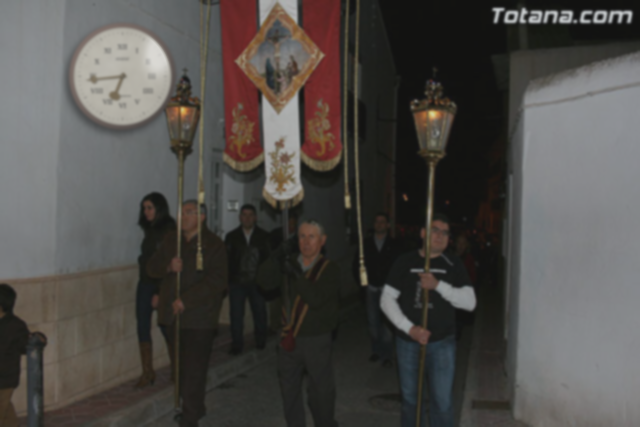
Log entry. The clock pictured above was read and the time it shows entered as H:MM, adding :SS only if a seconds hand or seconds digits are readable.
6:44
